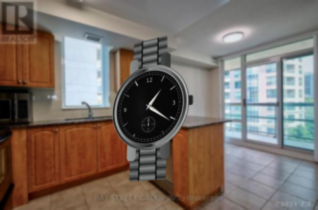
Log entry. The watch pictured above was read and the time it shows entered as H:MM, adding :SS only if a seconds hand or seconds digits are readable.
1:21
